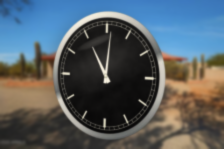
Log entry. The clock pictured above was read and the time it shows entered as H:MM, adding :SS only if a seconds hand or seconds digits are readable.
11:01
